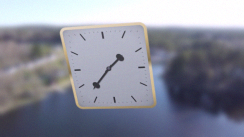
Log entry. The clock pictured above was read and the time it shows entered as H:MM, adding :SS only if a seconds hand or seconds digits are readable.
1:37
